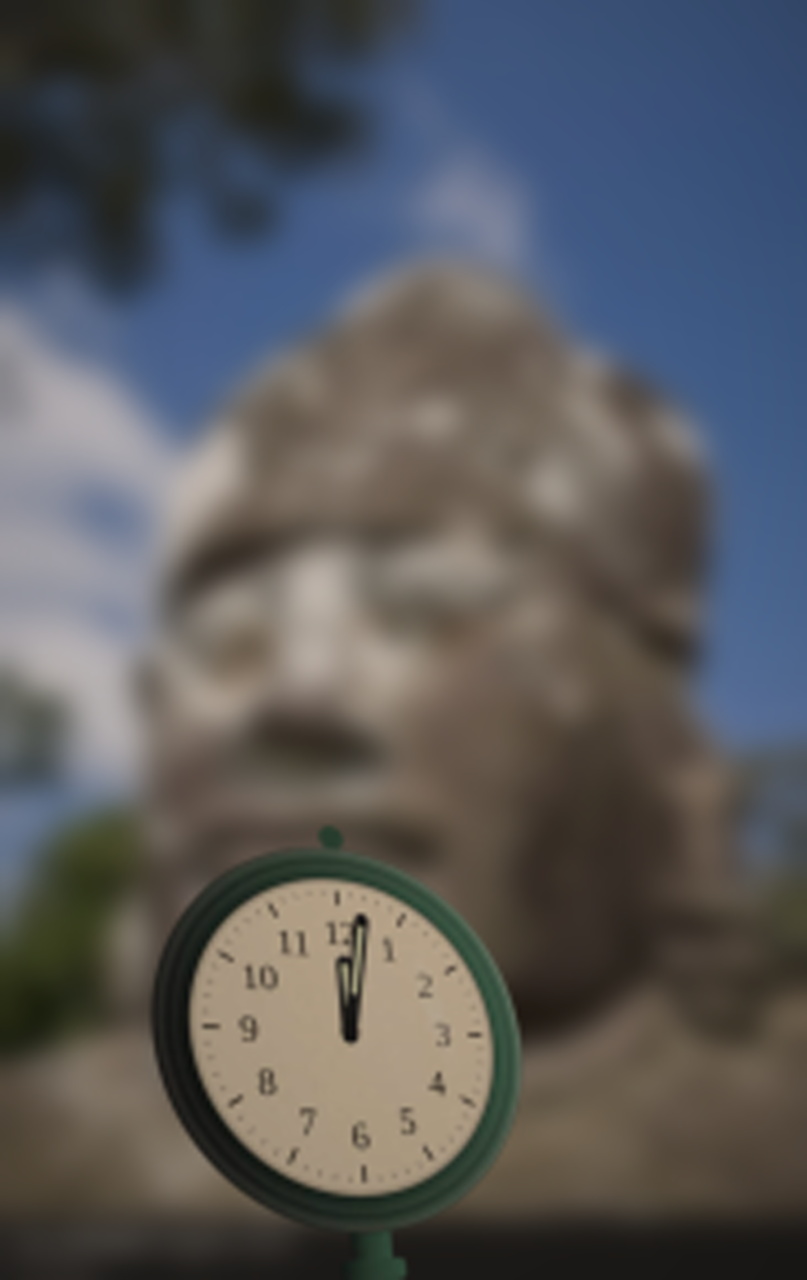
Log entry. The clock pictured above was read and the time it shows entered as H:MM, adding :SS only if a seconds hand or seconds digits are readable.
12:02
